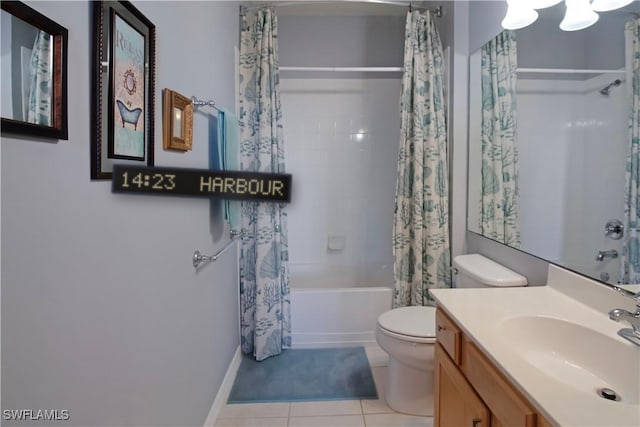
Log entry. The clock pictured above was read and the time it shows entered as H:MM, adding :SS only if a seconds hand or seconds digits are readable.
14:23
